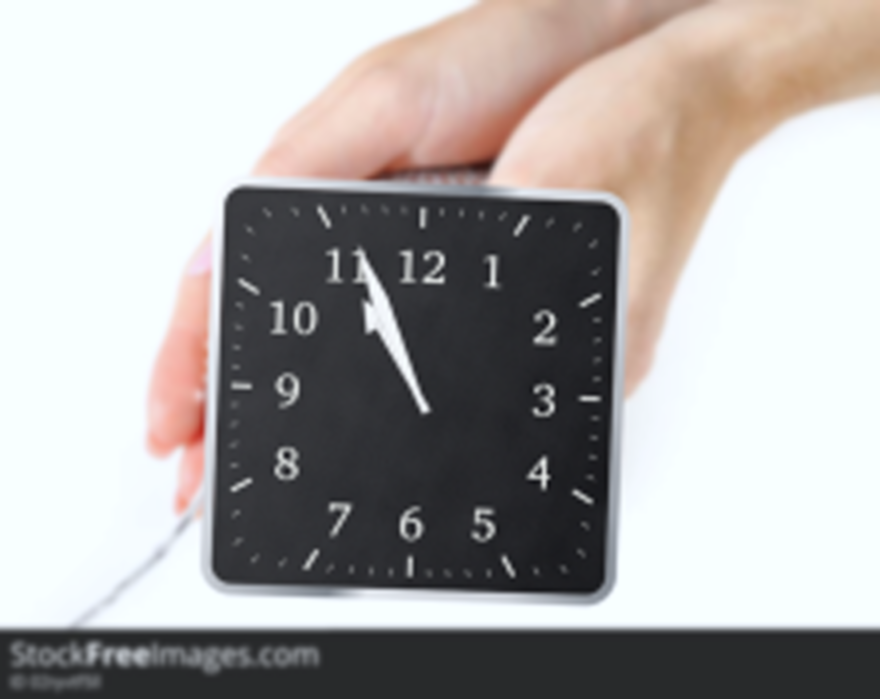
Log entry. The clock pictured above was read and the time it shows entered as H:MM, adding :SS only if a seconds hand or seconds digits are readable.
10:56
